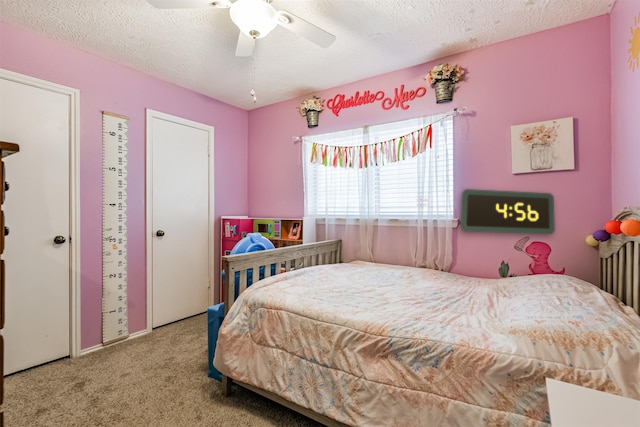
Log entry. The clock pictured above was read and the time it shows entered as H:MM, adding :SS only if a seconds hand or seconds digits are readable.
4:56
